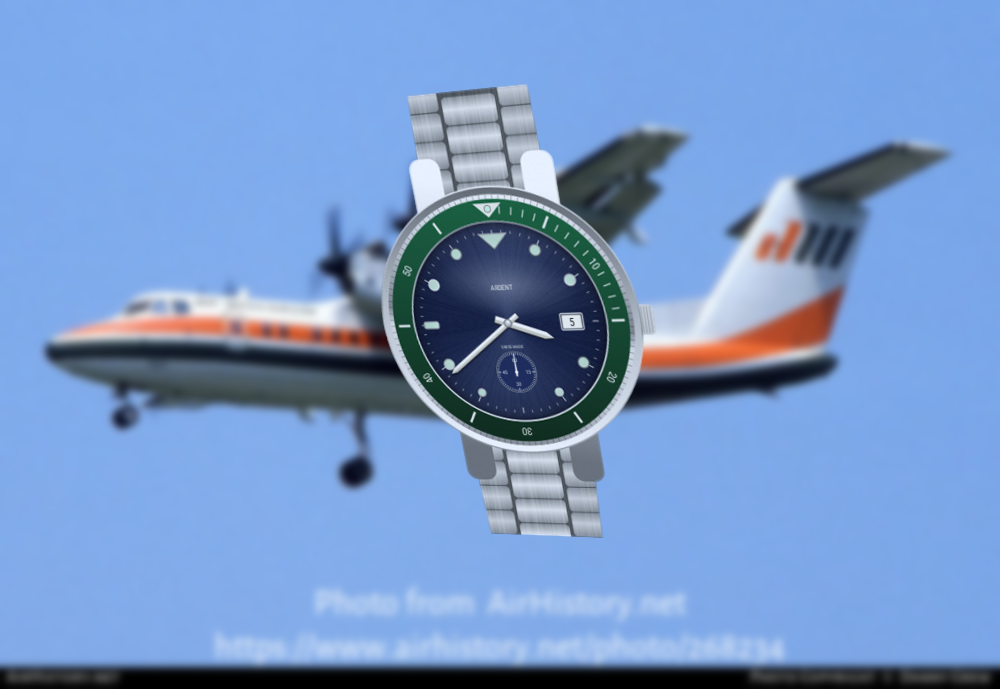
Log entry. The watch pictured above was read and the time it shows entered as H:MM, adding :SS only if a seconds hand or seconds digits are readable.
3:39
